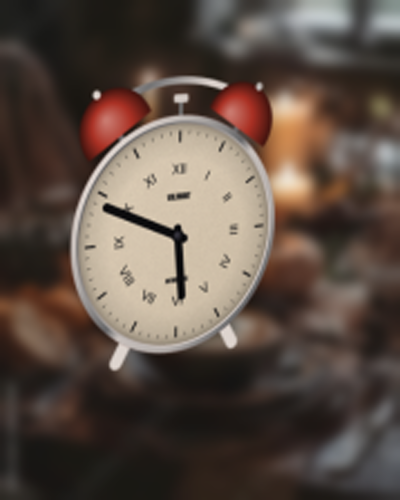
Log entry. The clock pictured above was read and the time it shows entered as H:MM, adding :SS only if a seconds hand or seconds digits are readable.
5:49
